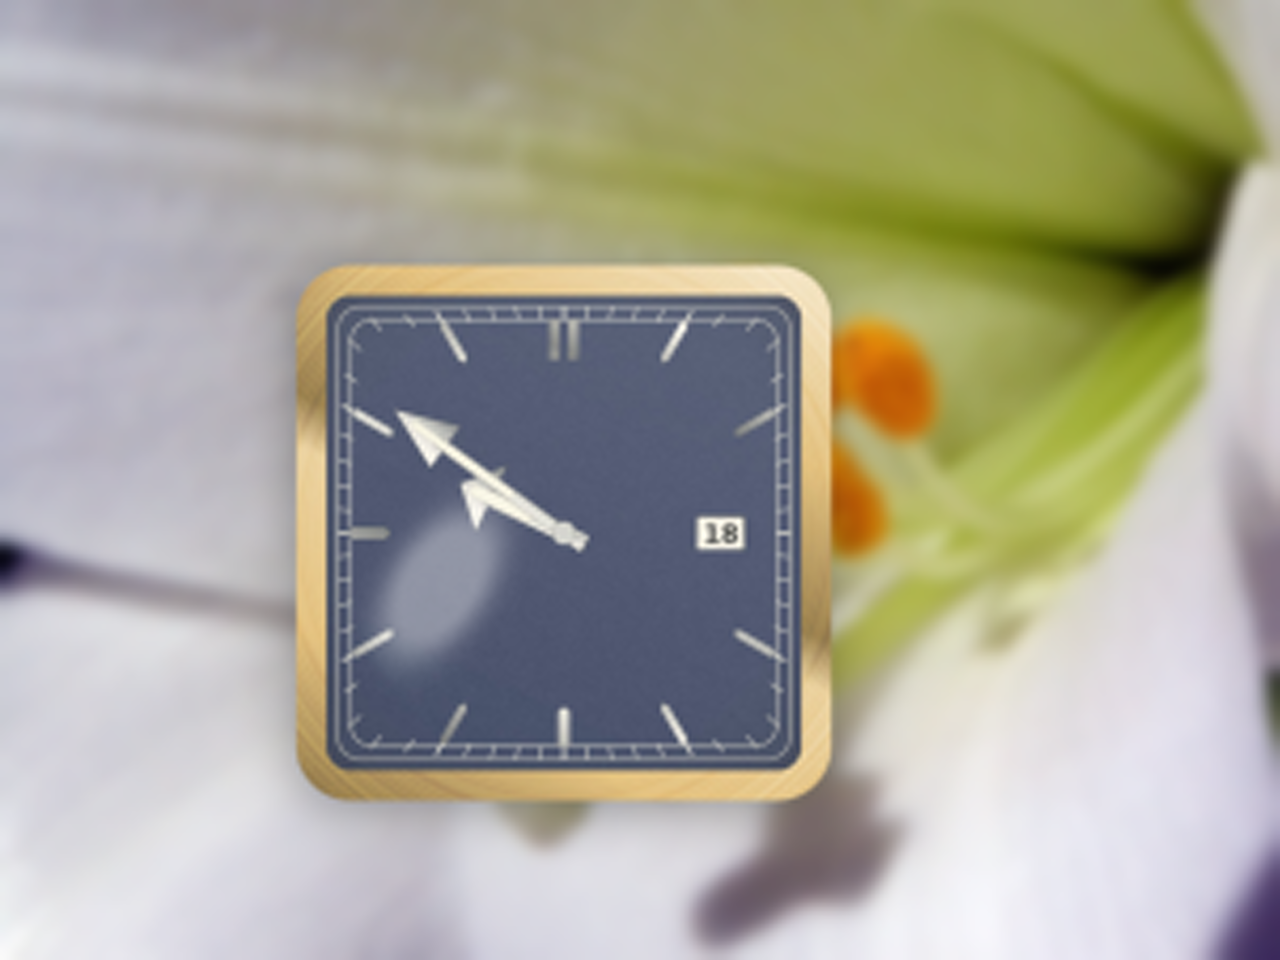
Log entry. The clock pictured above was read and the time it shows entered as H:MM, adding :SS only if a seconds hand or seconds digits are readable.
9:51
